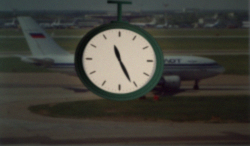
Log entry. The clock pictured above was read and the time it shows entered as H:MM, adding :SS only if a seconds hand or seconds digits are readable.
11:26
